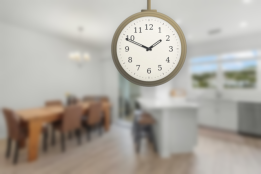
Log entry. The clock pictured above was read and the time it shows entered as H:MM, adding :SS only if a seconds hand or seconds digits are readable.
1:49
